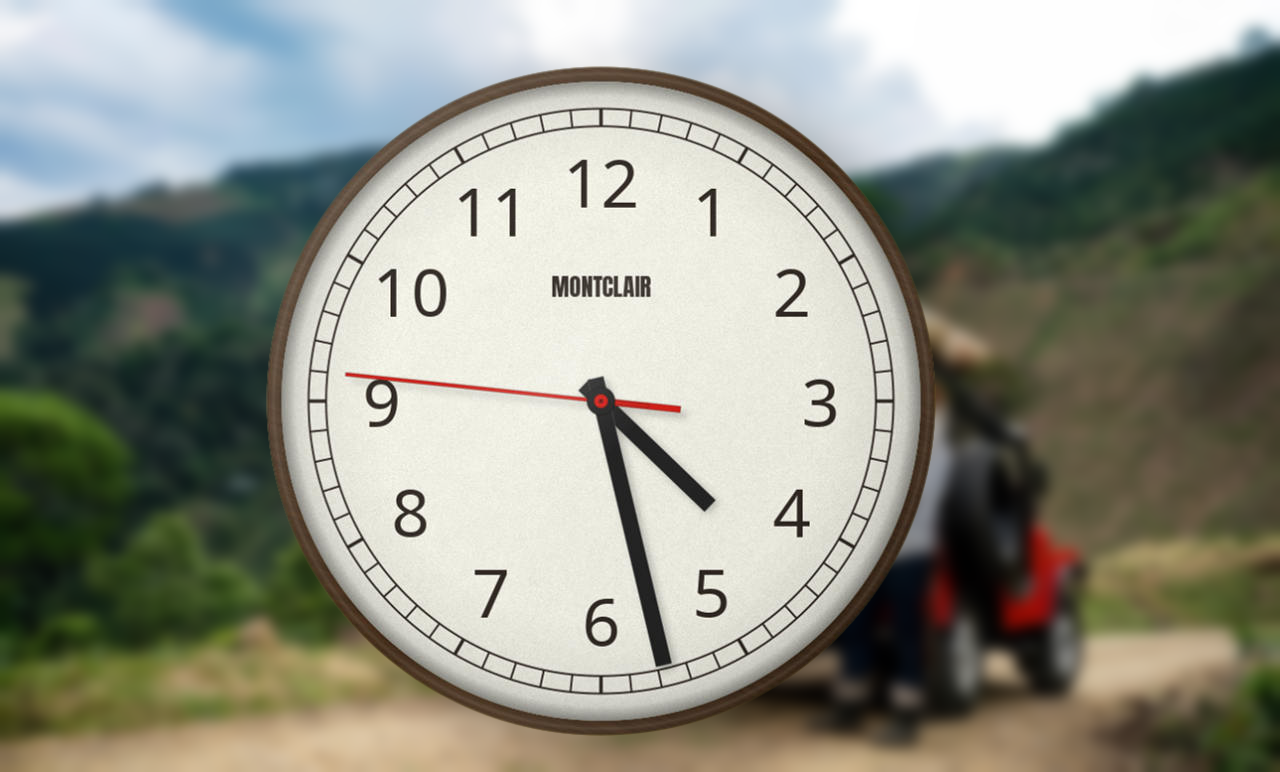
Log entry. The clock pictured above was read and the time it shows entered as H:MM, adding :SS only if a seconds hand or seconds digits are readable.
4:27:46
